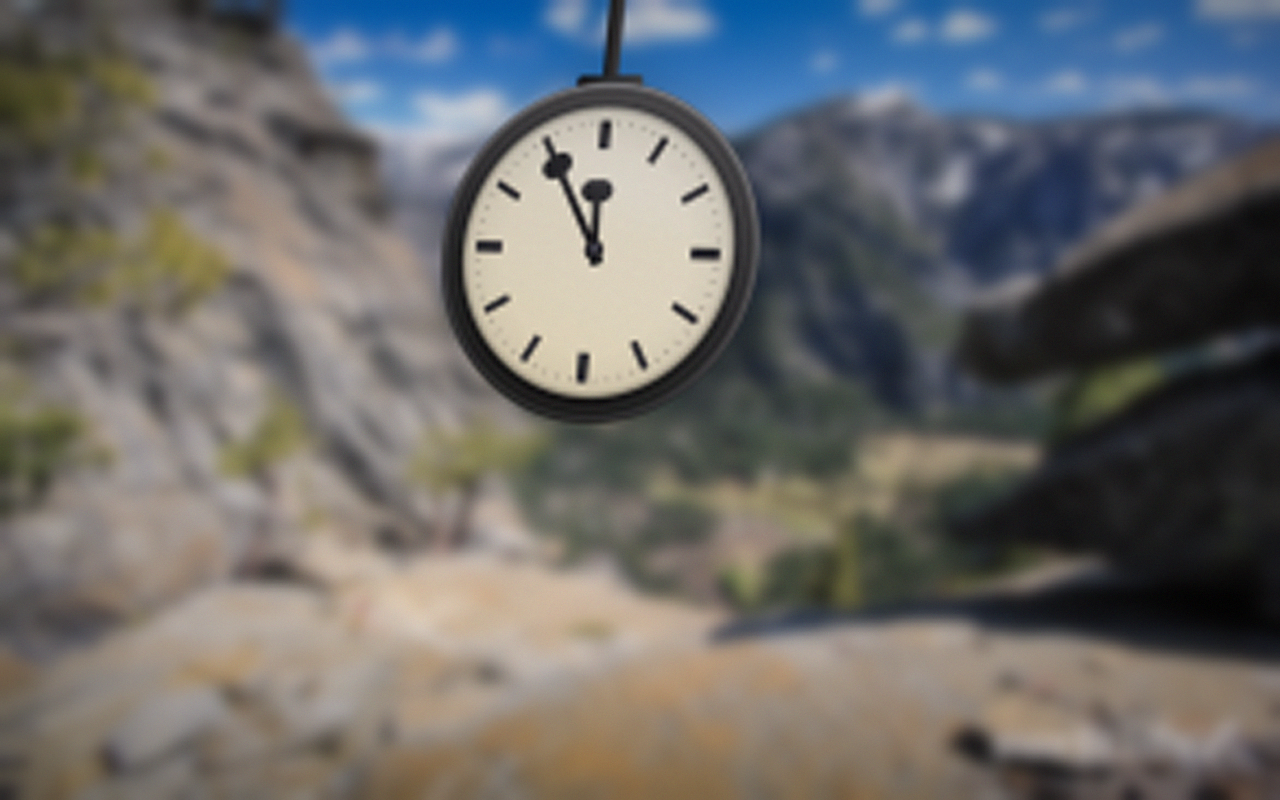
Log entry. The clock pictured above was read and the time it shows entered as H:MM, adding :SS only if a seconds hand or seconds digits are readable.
11:55
